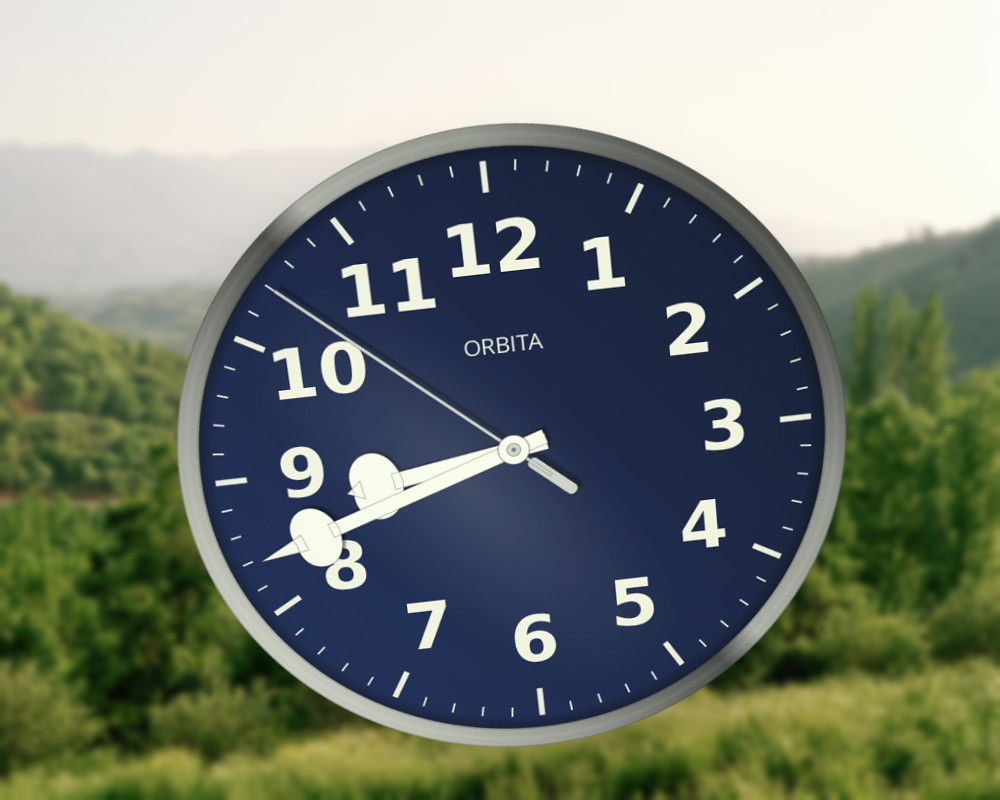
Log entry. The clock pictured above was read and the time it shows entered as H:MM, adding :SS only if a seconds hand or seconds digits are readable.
8:41:52
